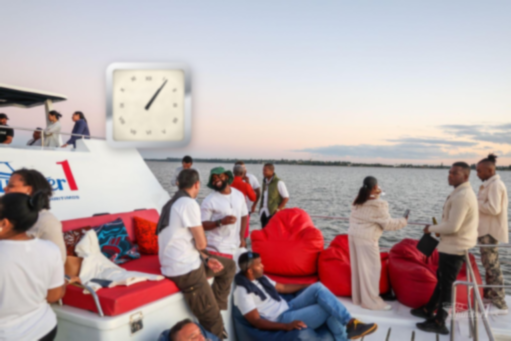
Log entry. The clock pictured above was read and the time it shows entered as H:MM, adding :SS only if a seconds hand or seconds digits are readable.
1:06
